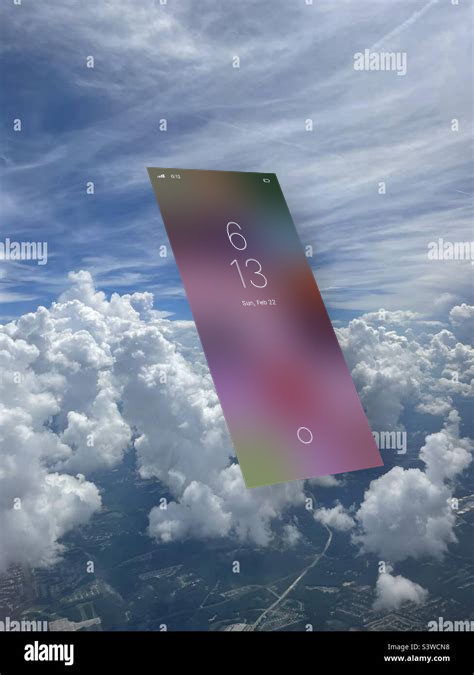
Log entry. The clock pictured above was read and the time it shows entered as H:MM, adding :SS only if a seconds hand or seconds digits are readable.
6:13
